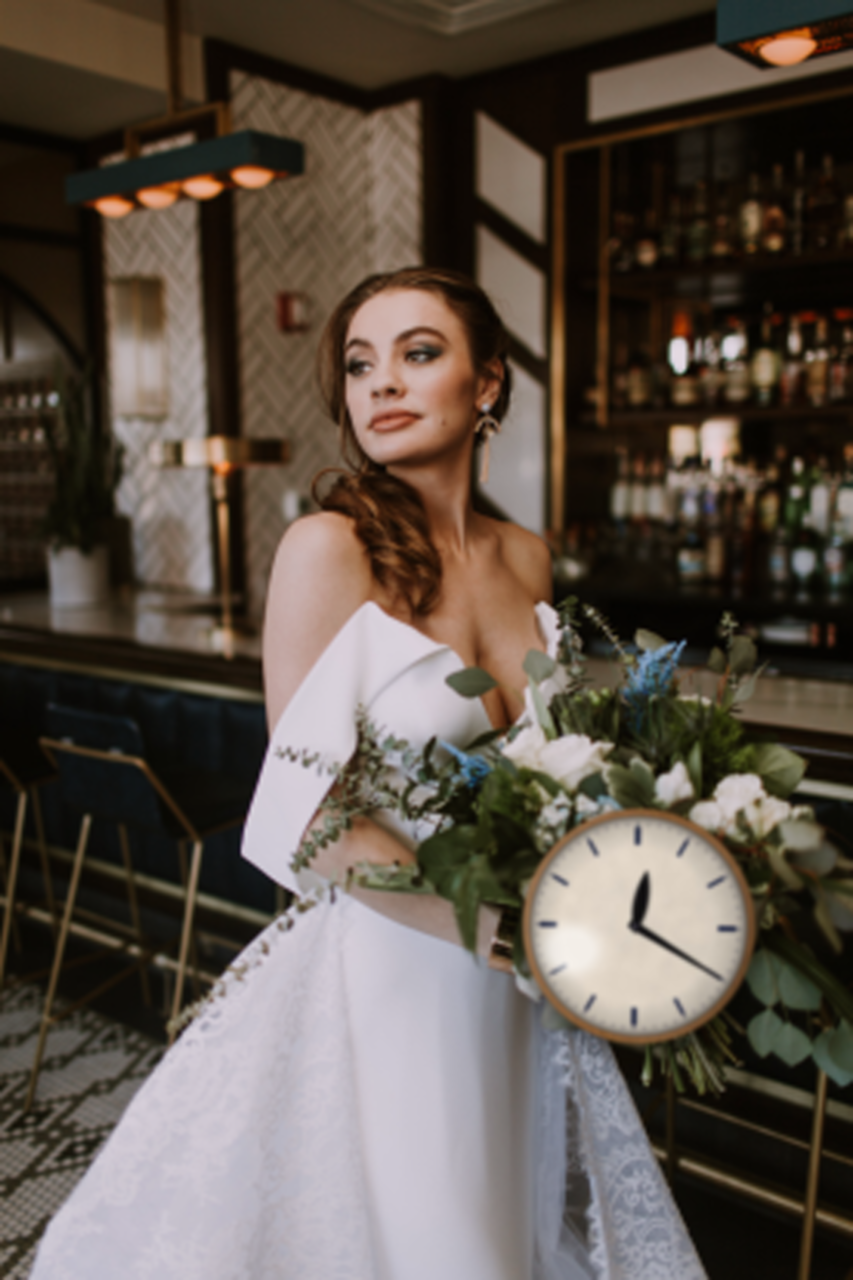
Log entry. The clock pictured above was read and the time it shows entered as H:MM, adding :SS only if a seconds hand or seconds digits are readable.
12:20
